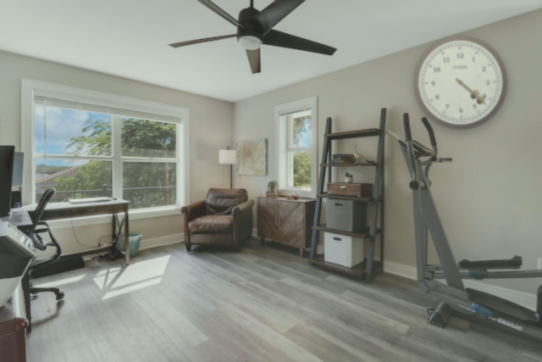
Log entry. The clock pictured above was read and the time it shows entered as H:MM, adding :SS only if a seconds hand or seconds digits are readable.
4:22
